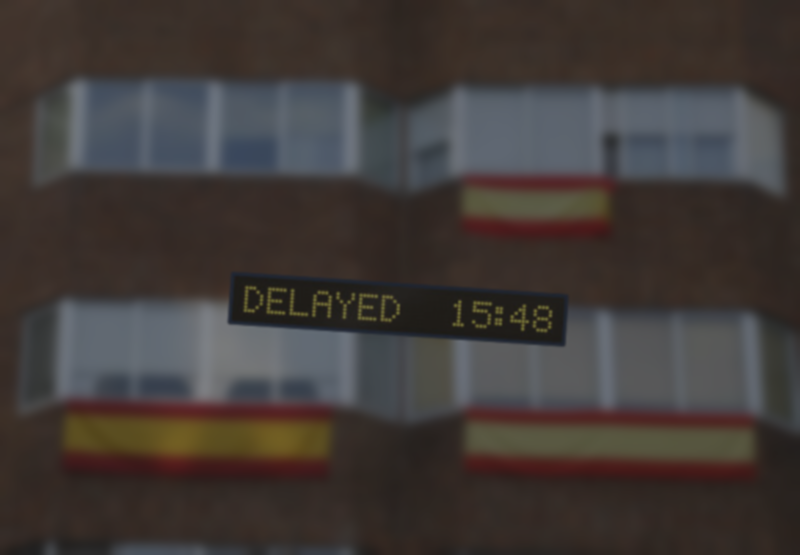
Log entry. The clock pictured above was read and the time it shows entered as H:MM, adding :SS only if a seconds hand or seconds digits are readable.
15:48
